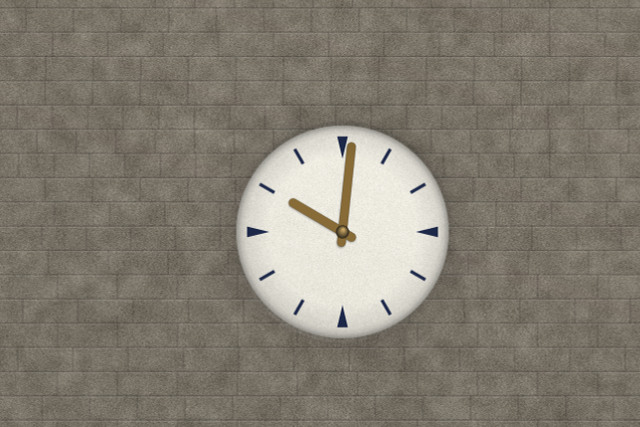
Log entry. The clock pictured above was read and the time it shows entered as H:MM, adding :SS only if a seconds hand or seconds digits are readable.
10:01
